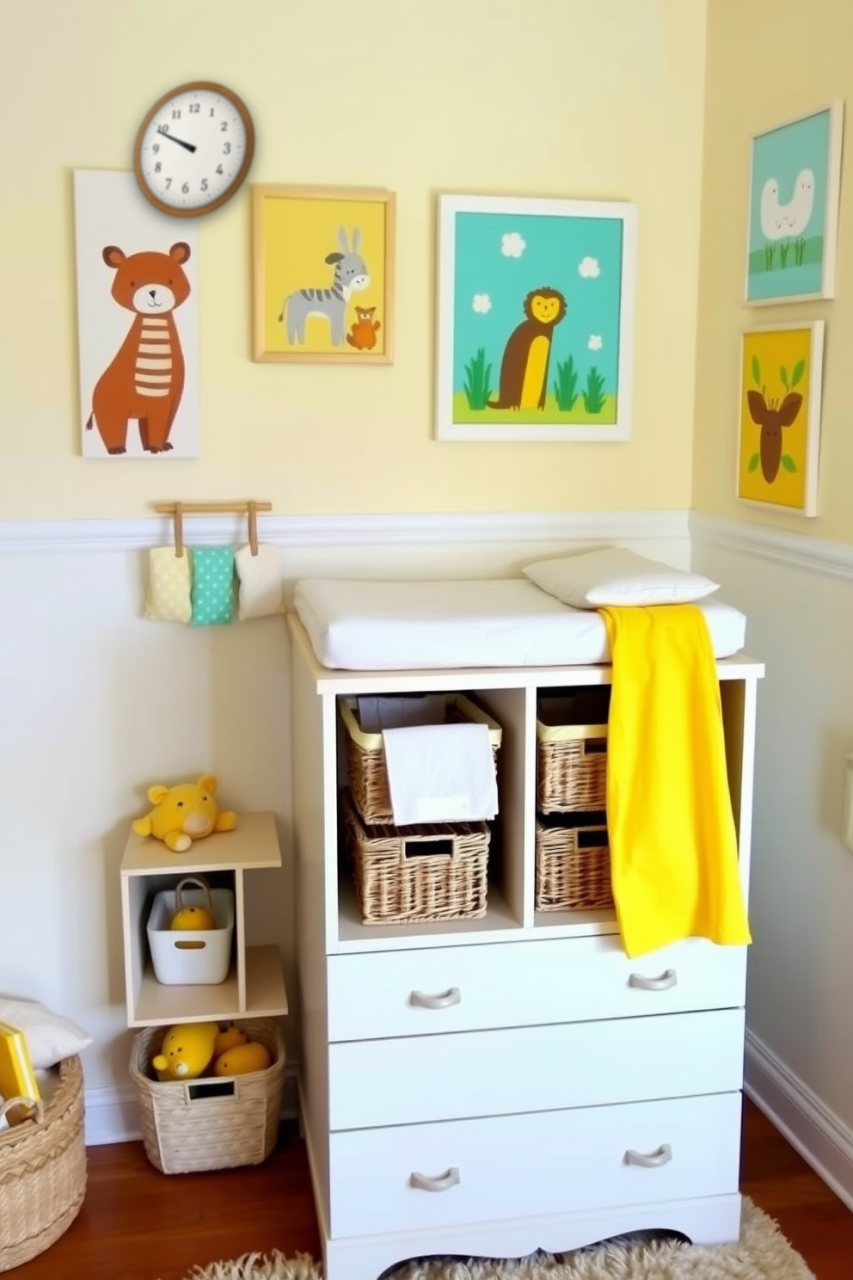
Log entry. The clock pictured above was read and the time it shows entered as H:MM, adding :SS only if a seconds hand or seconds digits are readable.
9:49
